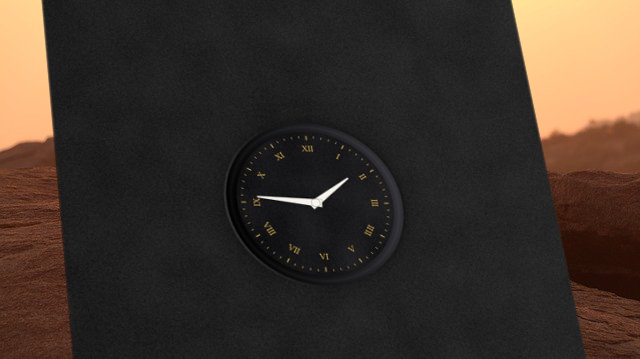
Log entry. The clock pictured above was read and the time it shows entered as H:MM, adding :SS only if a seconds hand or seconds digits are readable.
1:46
